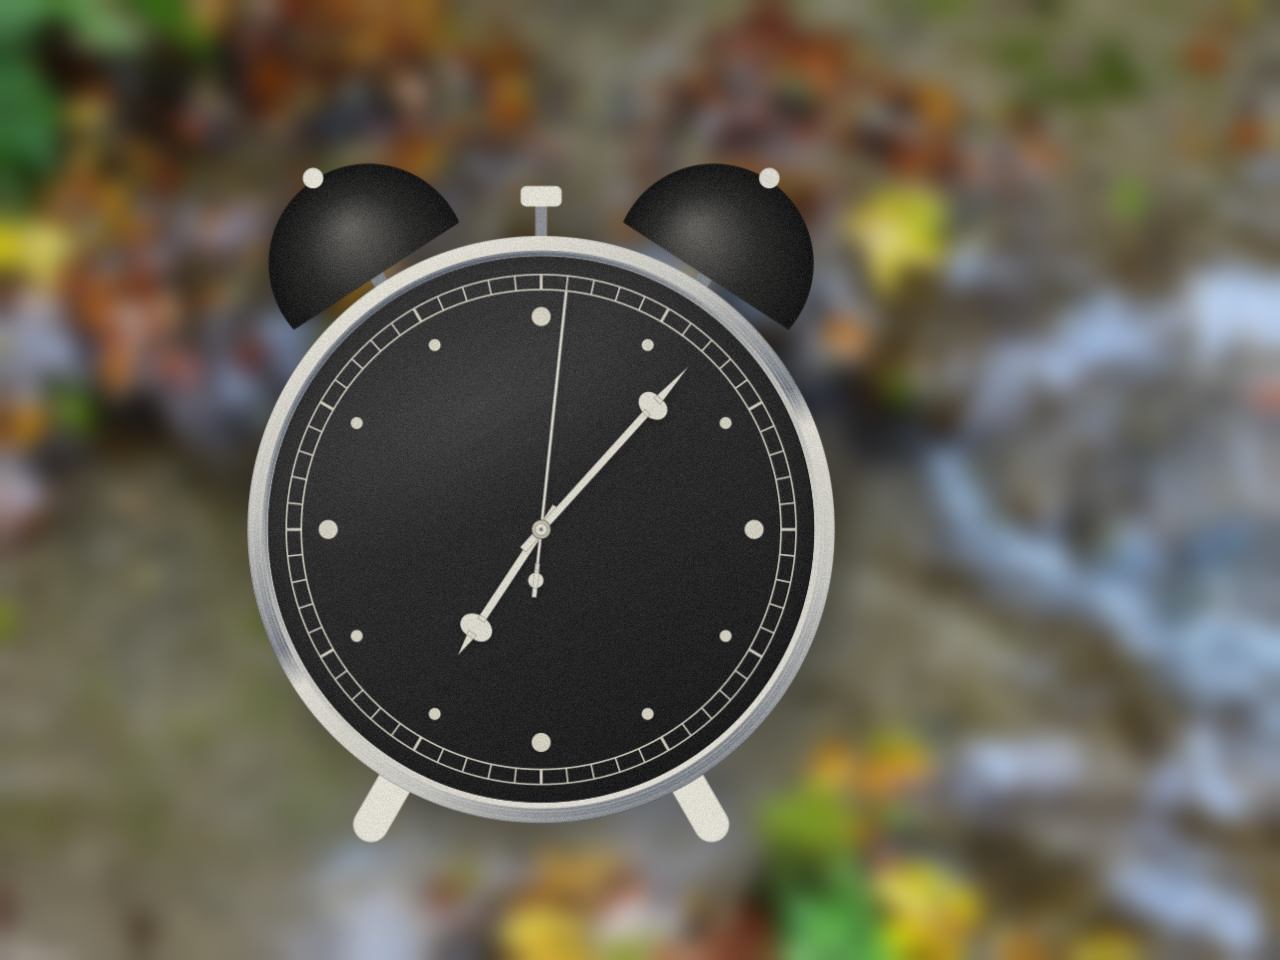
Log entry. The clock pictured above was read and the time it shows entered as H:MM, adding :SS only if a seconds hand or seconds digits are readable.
7:07:01
